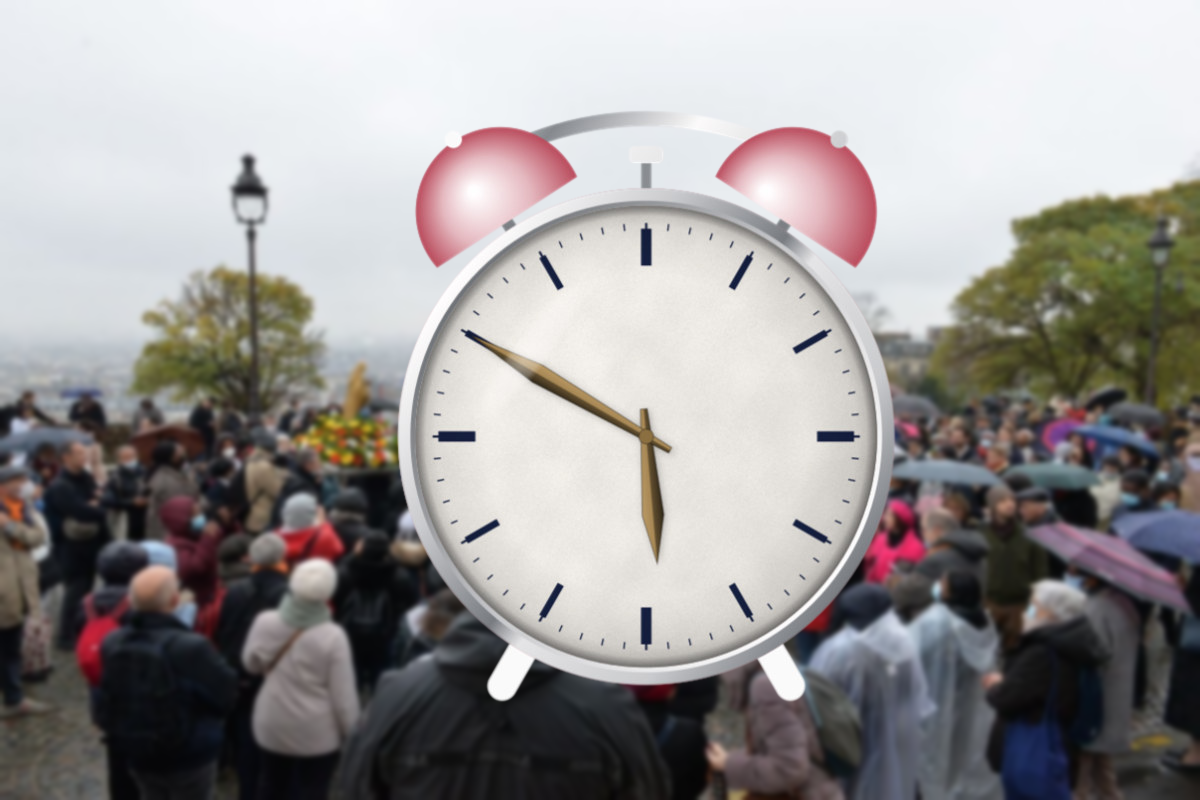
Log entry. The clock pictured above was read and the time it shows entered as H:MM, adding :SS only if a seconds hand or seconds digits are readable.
5:50
